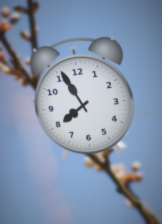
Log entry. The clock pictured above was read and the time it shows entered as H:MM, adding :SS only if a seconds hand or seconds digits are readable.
7:56
